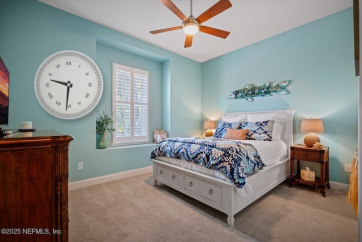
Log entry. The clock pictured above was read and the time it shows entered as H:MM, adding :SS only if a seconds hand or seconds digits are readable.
9:31
